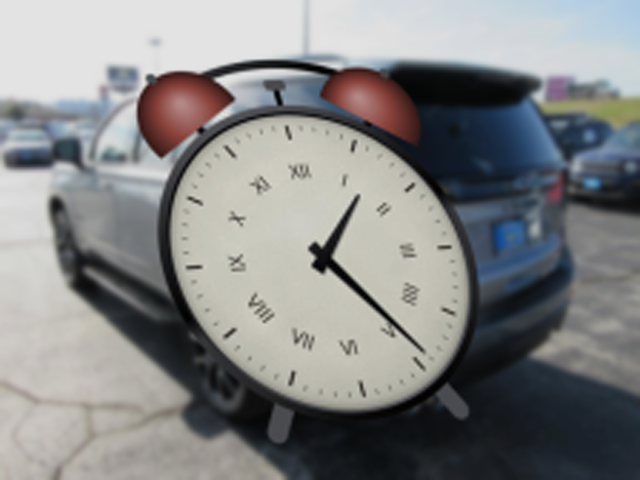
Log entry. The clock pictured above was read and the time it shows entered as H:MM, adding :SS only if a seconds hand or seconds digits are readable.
1:24
